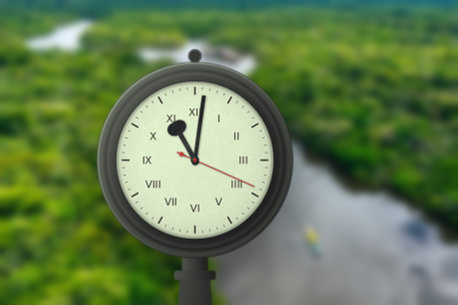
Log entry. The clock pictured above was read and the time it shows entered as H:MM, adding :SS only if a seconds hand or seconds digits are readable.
11:01:19
